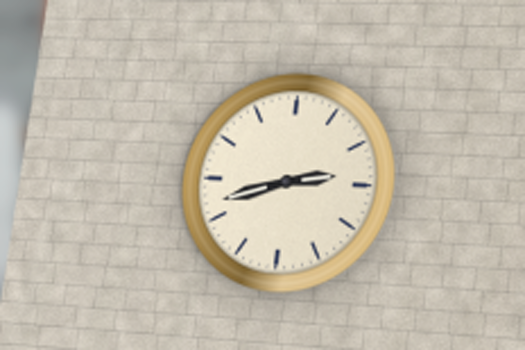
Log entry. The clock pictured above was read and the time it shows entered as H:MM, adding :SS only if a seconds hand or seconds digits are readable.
2:42
